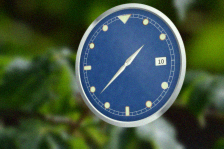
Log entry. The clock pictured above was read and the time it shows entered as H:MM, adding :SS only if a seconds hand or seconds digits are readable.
1:38
